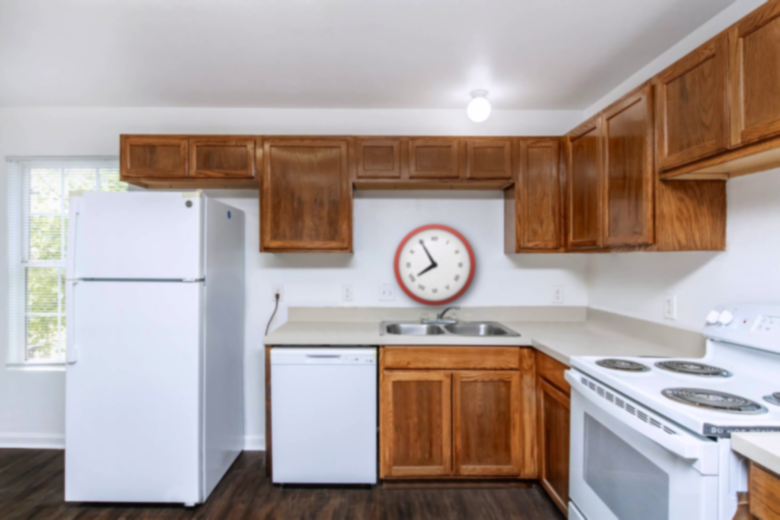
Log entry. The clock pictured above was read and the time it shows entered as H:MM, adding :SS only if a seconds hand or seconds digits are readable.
7:55
